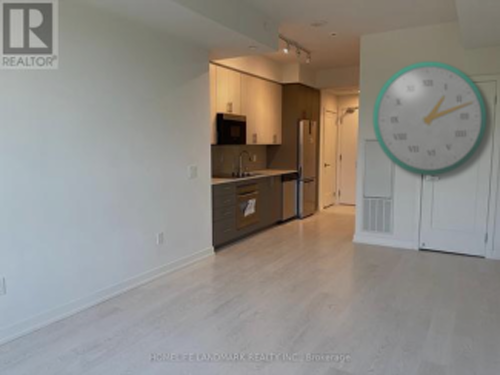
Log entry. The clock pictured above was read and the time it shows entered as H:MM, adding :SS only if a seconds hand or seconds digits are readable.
1:12
